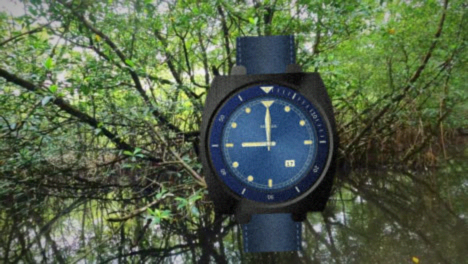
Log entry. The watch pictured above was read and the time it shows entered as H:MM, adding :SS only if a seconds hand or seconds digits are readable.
9:00
